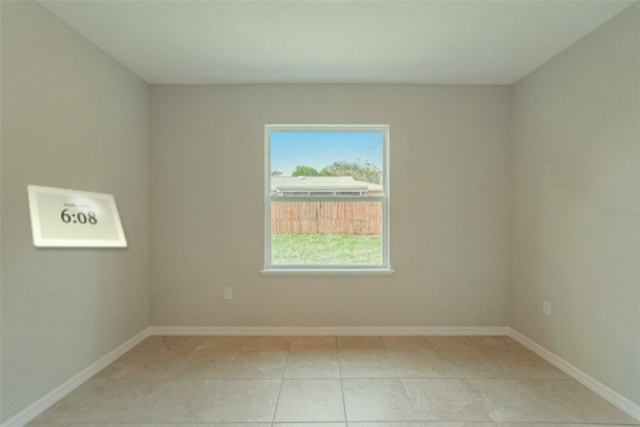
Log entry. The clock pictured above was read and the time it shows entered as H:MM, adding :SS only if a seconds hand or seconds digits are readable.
6:08
